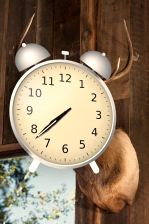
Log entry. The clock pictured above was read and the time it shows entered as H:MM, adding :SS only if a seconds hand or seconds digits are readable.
7:38
